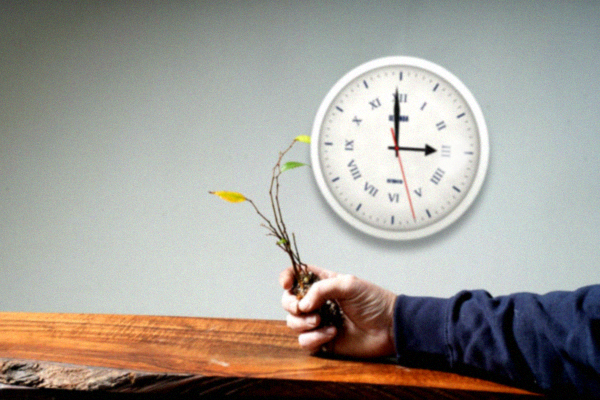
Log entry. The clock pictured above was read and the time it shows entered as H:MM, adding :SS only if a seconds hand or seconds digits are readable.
2:59:27
